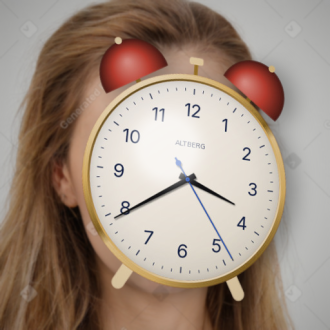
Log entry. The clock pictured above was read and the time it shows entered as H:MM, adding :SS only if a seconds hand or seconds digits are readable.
3:39:24
